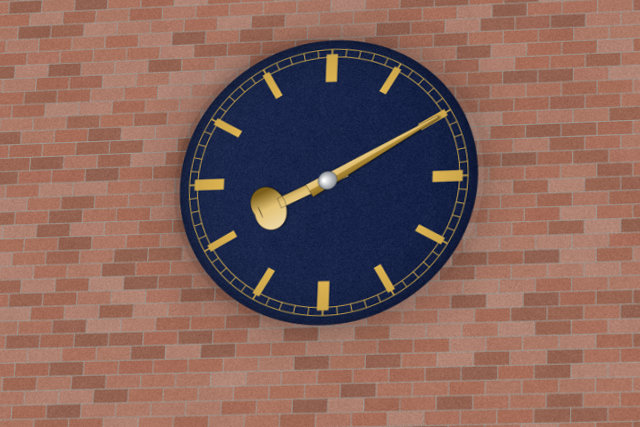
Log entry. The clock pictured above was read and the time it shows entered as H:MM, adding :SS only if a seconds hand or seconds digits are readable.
8:10
